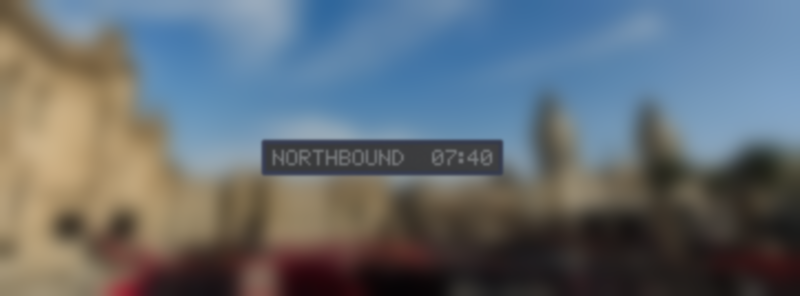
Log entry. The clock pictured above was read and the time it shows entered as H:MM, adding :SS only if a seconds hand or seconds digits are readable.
7:40
